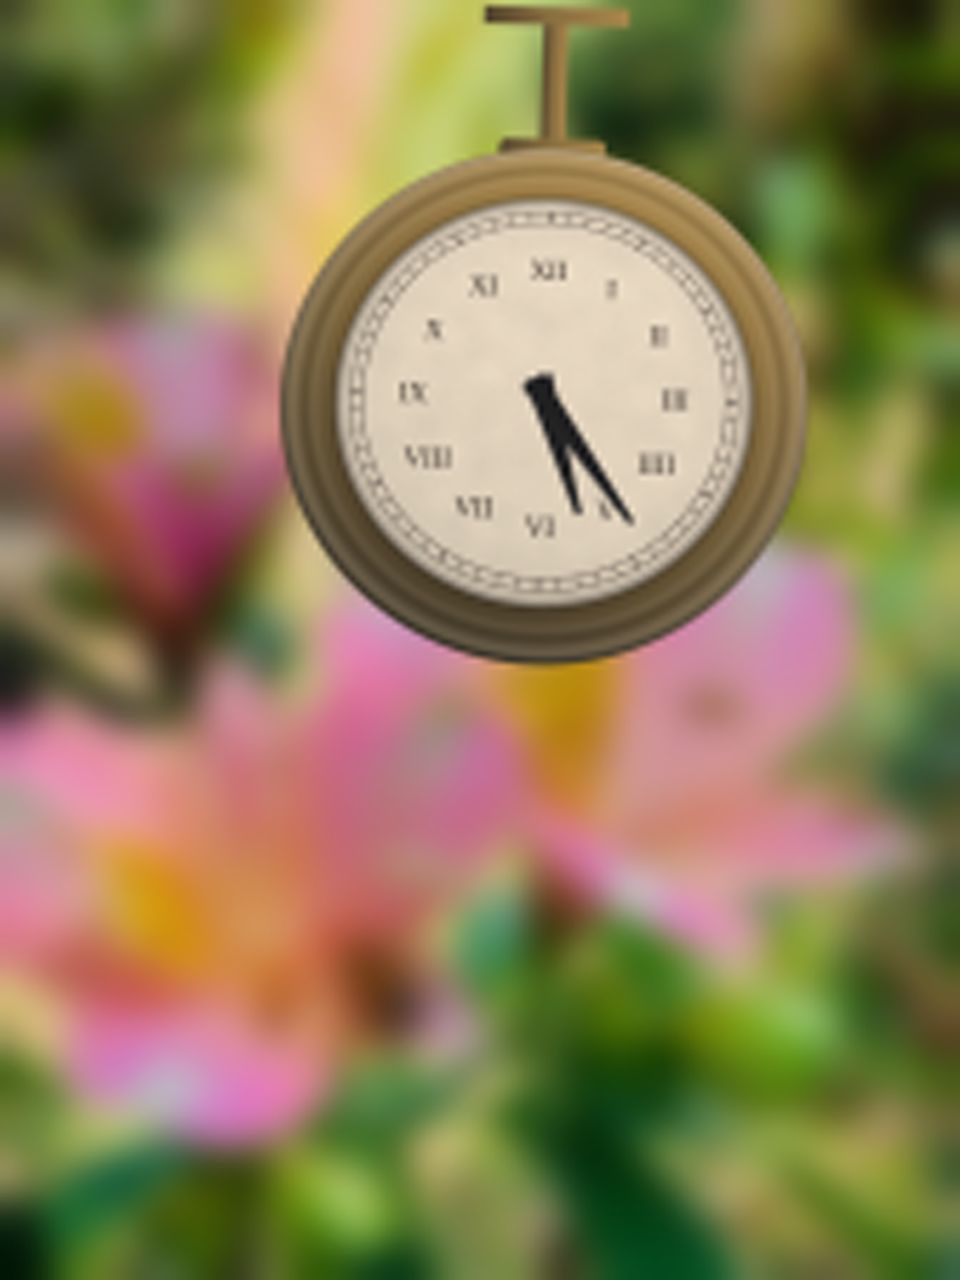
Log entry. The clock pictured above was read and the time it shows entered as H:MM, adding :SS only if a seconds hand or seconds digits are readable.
5:24
